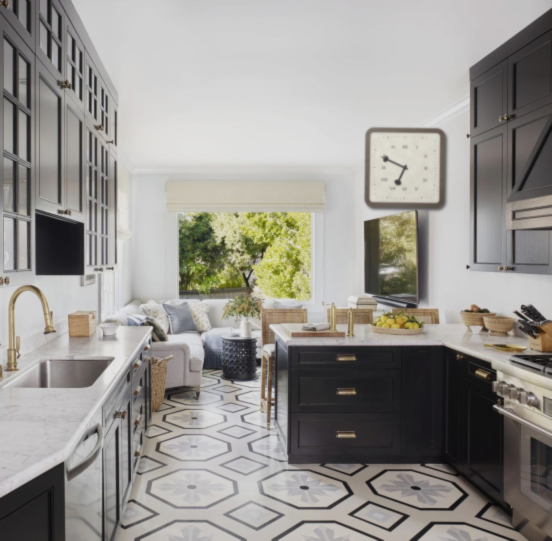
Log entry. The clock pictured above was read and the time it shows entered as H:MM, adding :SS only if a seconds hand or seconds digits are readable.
6:49
